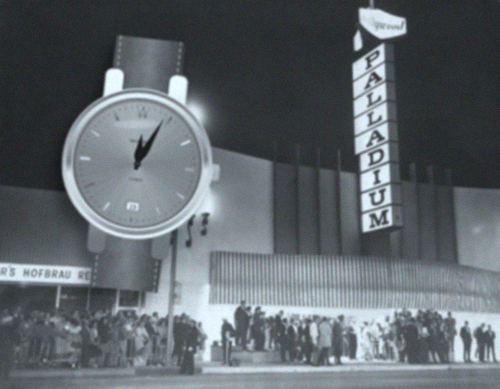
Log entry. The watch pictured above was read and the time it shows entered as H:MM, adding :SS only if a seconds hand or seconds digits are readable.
12:04
